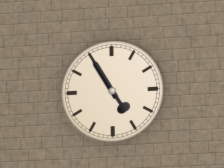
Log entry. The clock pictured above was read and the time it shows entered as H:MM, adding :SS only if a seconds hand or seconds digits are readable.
4:55
